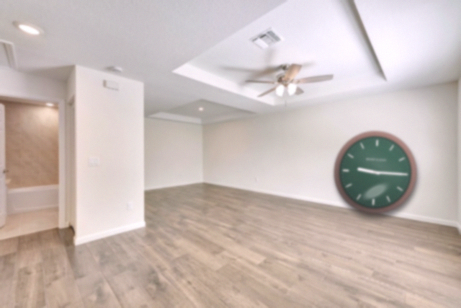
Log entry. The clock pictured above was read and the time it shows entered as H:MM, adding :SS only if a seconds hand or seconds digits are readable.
9:15
